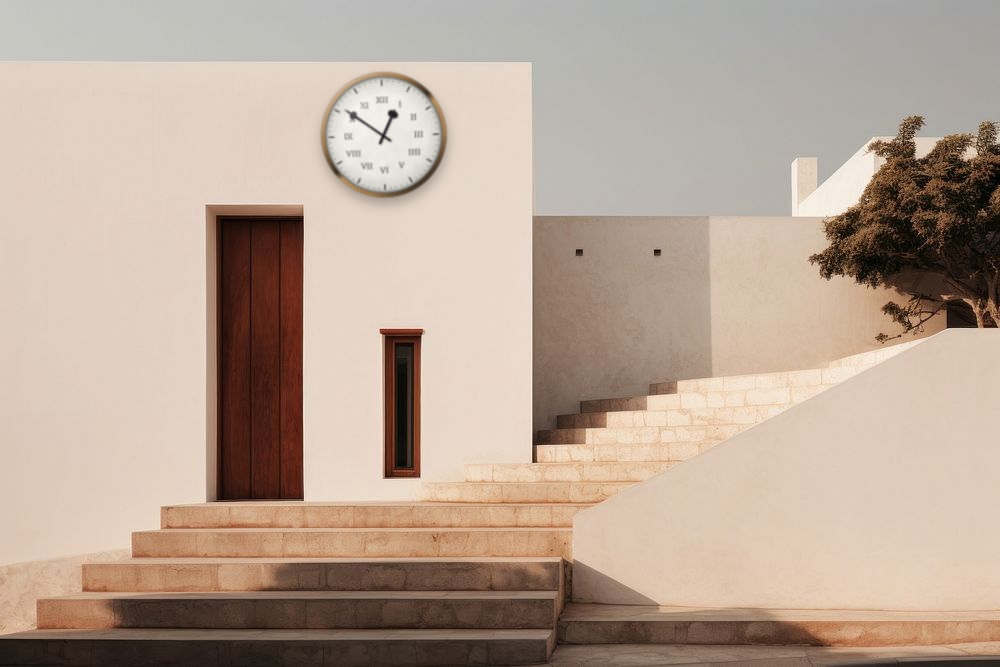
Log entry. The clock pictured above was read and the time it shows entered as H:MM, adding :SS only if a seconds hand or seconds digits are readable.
12:51
